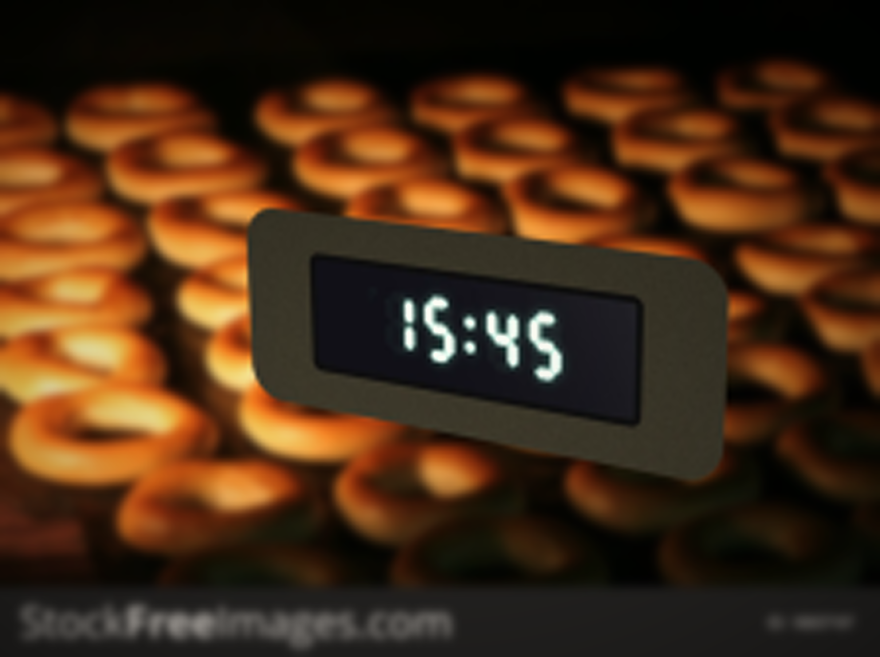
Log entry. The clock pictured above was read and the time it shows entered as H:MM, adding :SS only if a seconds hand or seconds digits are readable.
15:45
